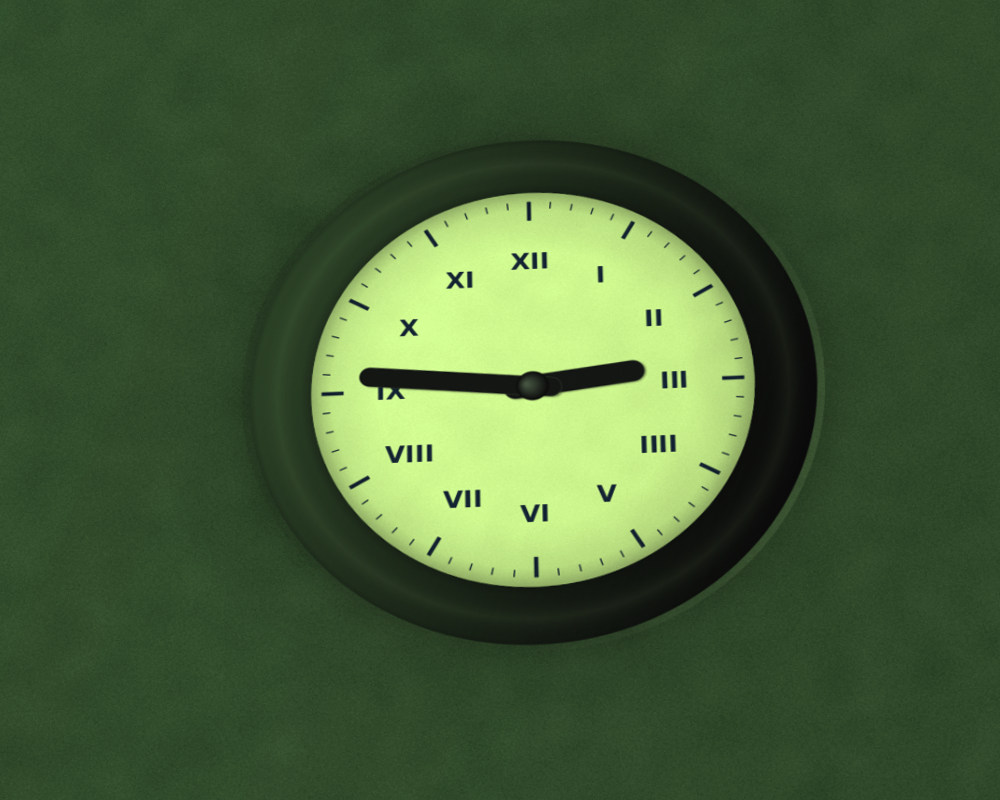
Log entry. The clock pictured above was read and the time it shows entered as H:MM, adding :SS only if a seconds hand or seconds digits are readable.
2:46
